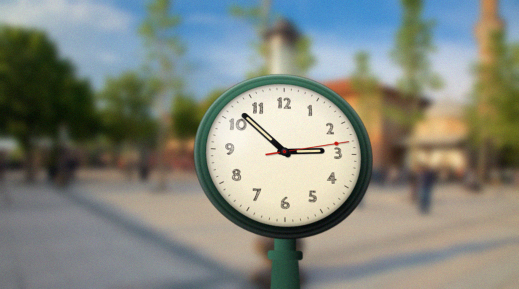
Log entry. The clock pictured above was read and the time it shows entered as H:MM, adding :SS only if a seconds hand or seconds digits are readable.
2:52:13
